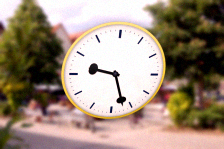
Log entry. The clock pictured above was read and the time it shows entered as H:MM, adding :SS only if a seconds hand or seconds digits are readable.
9:27
